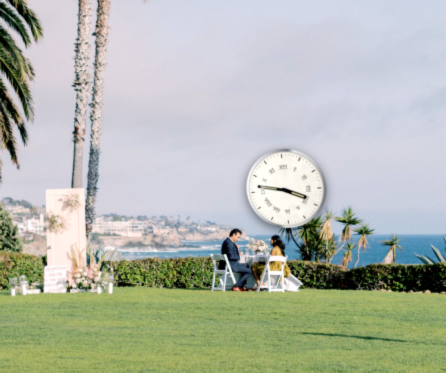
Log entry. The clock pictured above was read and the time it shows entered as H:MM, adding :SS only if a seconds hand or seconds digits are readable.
3:47
